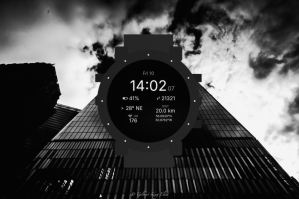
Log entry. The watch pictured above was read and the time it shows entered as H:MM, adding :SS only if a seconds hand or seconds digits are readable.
14:02
